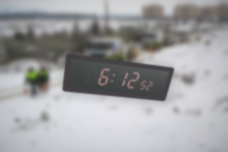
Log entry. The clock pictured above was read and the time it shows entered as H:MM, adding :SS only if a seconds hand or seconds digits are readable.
6:12
